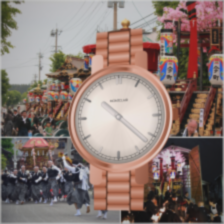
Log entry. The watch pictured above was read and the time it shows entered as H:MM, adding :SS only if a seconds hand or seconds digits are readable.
10:22
